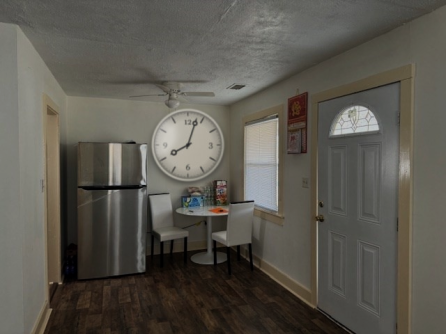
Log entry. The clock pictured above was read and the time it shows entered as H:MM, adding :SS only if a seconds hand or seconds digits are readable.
8:03
